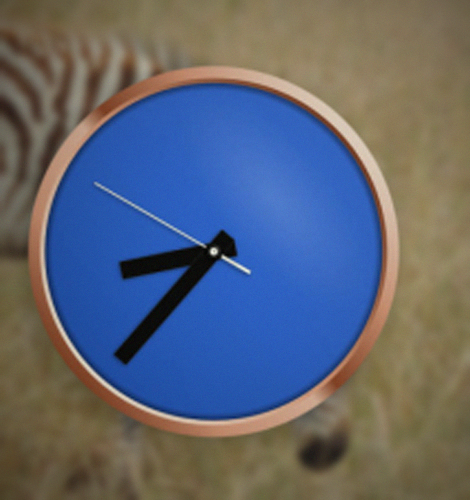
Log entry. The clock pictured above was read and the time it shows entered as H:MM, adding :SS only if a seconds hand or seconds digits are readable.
8:36:50
